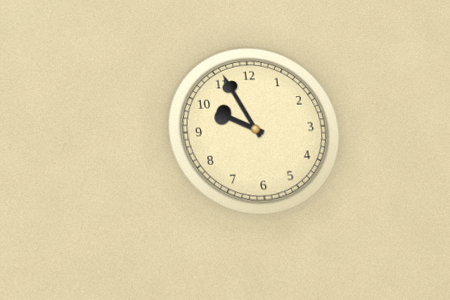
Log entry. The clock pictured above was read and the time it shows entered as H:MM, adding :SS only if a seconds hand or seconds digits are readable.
9:56
